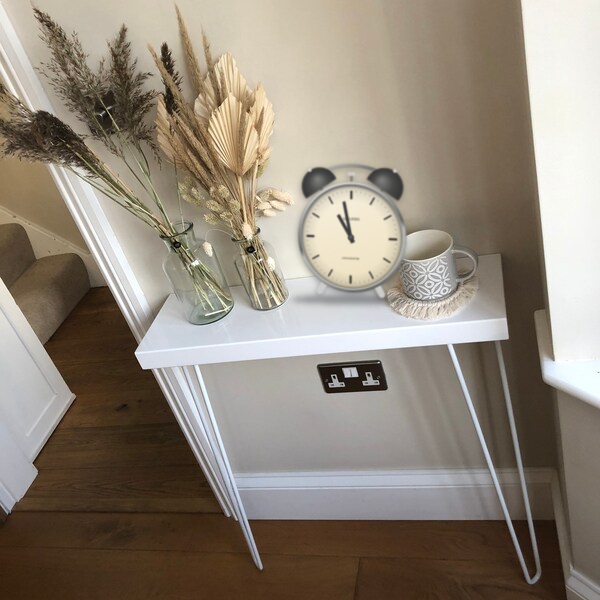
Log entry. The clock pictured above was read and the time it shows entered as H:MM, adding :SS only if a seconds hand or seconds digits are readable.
10:58
